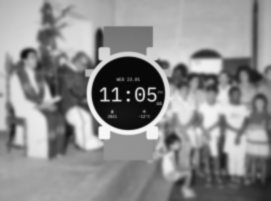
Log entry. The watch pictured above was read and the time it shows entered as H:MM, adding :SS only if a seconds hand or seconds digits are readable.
11:05
